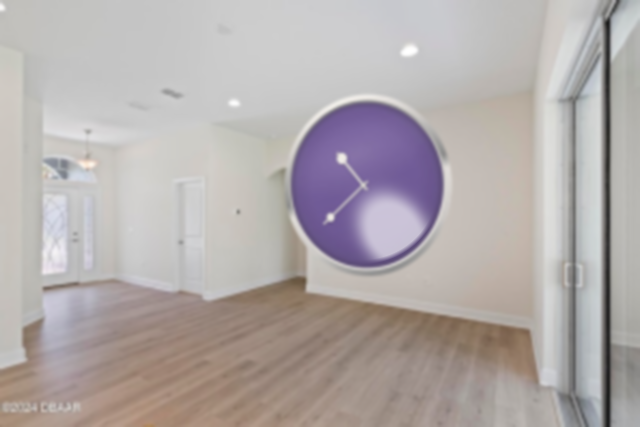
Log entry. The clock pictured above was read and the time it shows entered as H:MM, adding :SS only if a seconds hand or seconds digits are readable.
10:38
